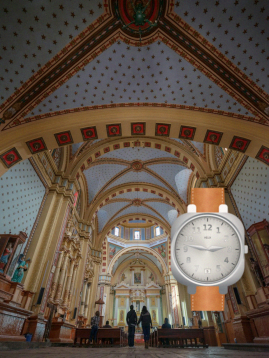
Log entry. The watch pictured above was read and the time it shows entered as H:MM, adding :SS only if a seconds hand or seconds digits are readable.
2:47
